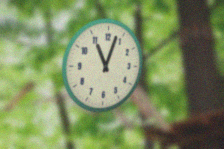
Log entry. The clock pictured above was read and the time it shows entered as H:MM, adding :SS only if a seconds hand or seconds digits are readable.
11:03
